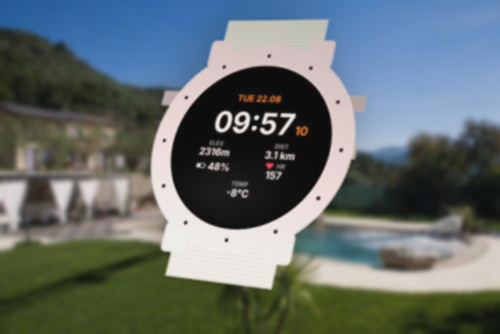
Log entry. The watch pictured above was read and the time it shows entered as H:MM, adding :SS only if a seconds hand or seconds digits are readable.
9:57:10
